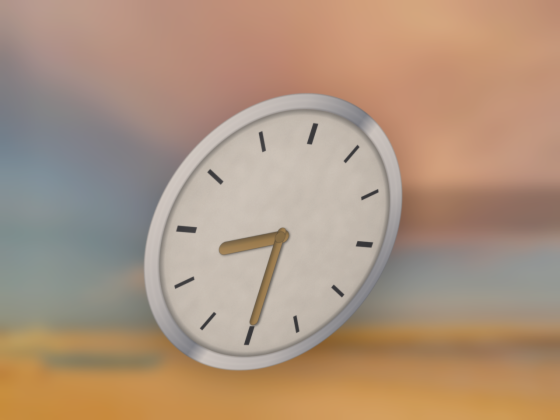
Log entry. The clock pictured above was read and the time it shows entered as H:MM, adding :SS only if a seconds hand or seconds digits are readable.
8:30
